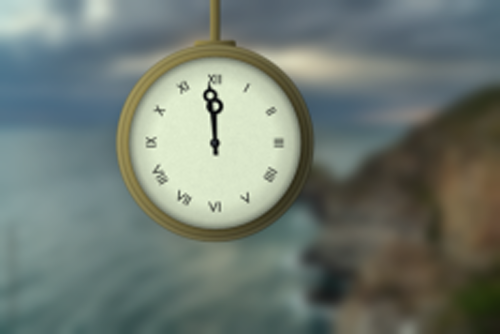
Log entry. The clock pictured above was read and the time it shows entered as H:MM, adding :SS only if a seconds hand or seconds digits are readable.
11:59
